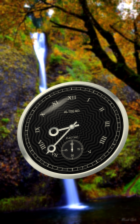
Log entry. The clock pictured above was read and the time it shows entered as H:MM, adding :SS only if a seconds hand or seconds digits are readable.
8:37
